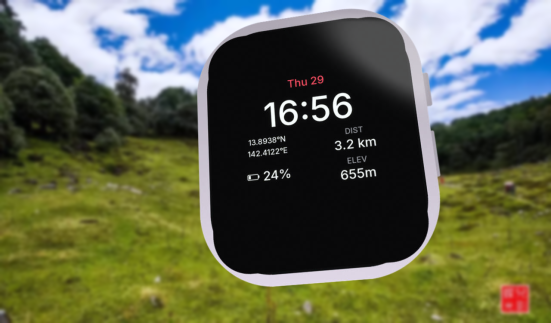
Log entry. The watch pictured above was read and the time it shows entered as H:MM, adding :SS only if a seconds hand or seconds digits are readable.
16:56
